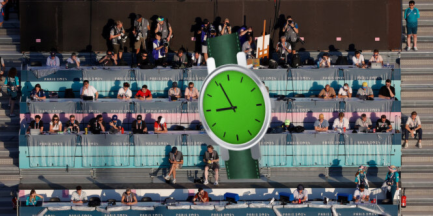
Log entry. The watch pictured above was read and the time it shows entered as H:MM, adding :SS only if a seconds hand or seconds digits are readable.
8:56
